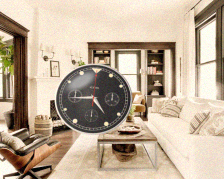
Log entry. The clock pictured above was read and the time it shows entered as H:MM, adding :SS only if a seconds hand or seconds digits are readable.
4:44
